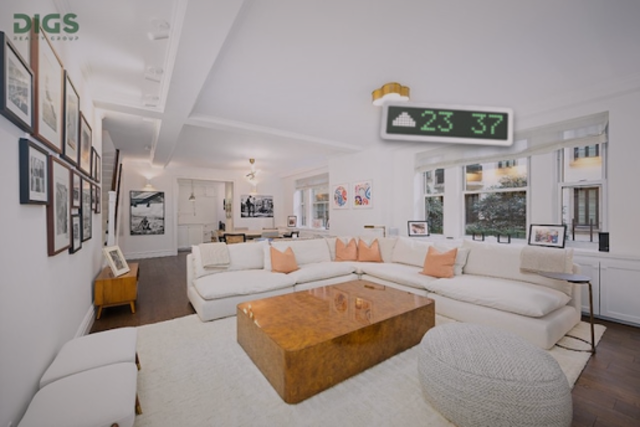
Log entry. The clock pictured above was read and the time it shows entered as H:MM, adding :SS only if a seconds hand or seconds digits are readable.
23:37
